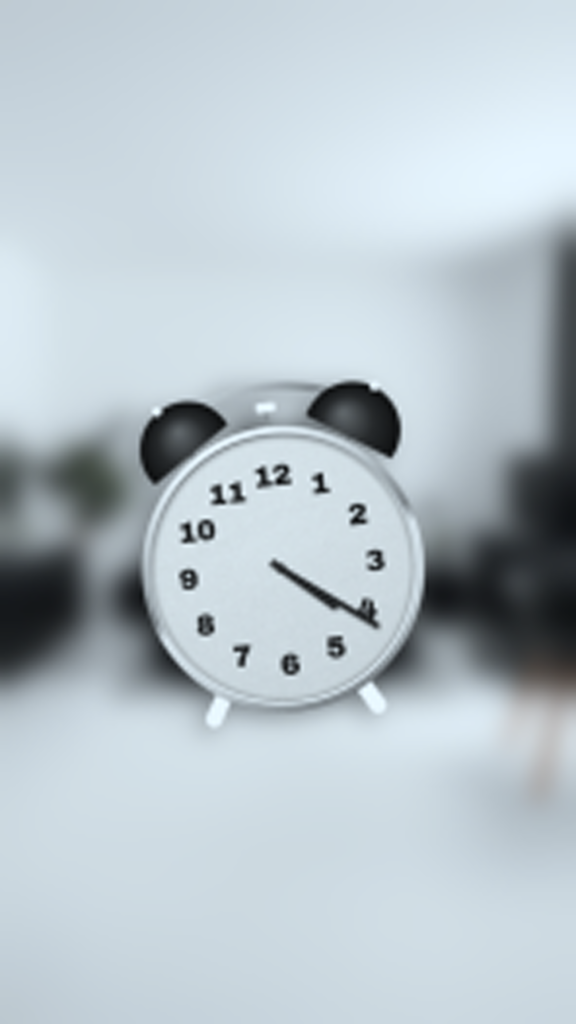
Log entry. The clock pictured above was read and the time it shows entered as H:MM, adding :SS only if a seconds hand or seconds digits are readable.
4:21
